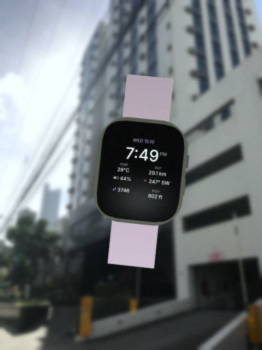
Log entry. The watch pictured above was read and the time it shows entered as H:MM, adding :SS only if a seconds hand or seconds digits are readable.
7:49
